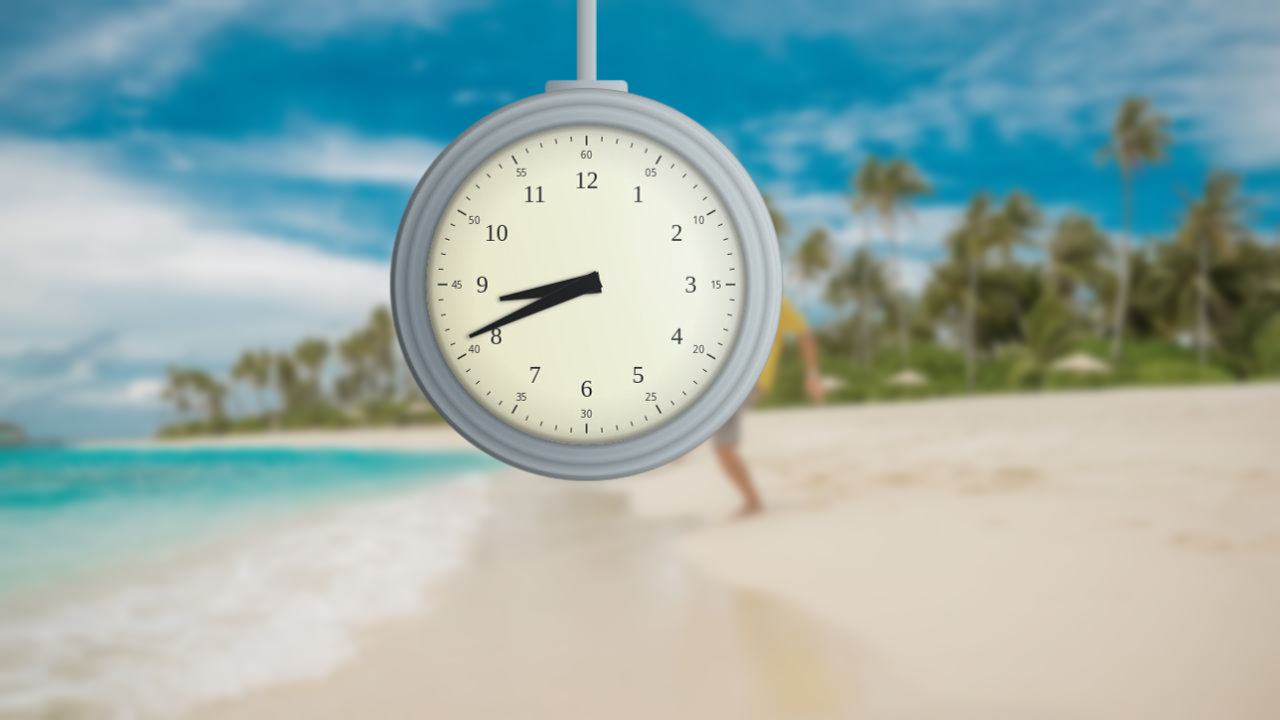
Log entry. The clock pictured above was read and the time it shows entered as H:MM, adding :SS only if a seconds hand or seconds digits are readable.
8:41
